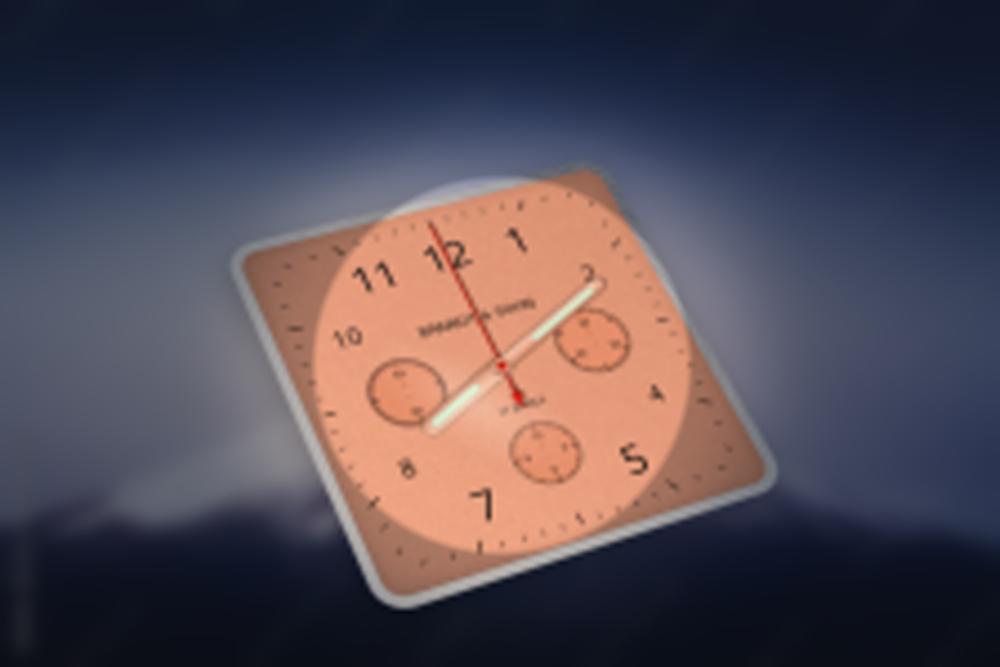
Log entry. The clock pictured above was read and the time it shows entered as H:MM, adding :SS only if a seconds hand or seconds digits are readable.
8:11
